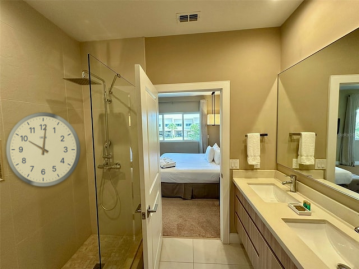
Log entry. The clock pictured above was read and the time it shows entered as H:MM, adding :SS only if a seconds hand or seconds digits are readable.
10:01
